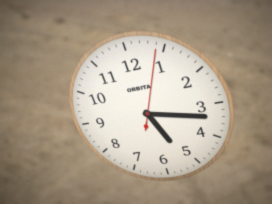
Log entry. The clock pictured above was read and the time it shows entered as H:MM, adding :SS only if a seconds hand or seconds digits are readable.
5:17:04
